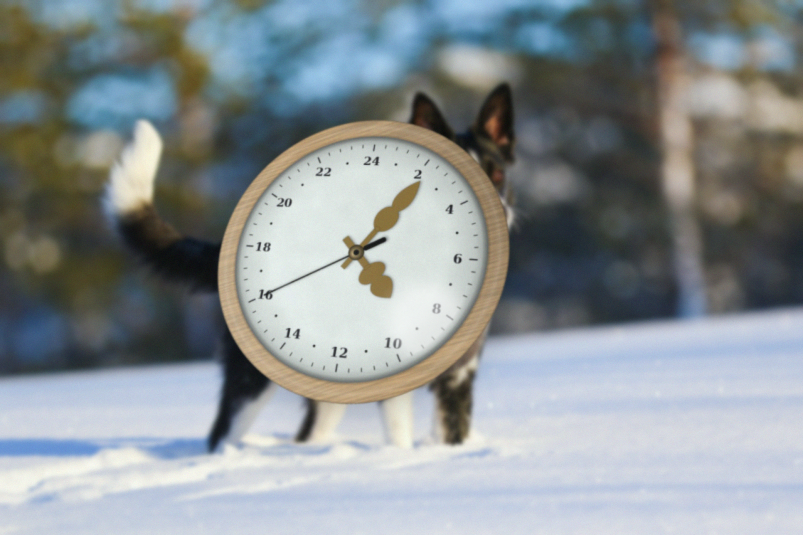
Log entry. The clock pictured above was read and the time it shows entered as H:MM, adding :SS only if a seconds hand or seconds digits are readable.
9:05:40
